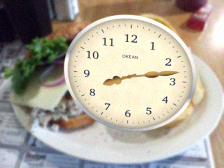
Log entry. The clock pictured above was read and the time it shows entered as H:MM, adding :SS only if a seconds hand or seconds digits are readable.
8:13
